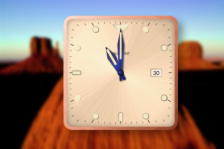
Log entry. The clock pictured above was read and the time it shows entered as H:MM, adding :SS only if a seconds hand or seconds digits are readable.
11:00
